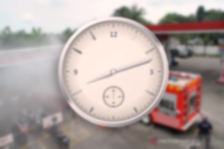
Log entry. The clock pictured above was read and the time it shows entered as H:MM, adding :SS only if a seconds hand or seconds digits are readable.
8:12
